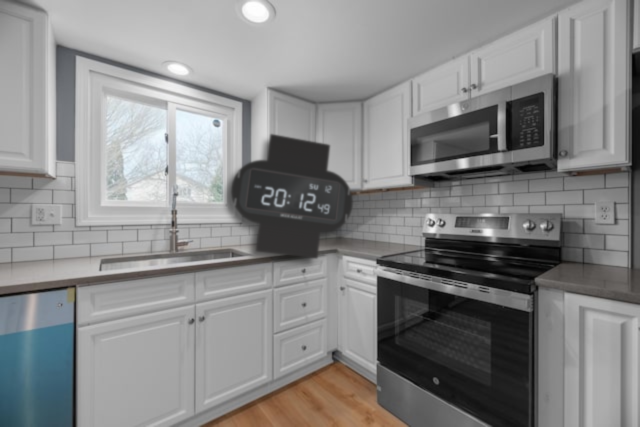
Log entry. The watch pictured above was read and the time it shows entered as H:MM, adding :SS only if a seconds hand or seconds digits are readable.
20:12
